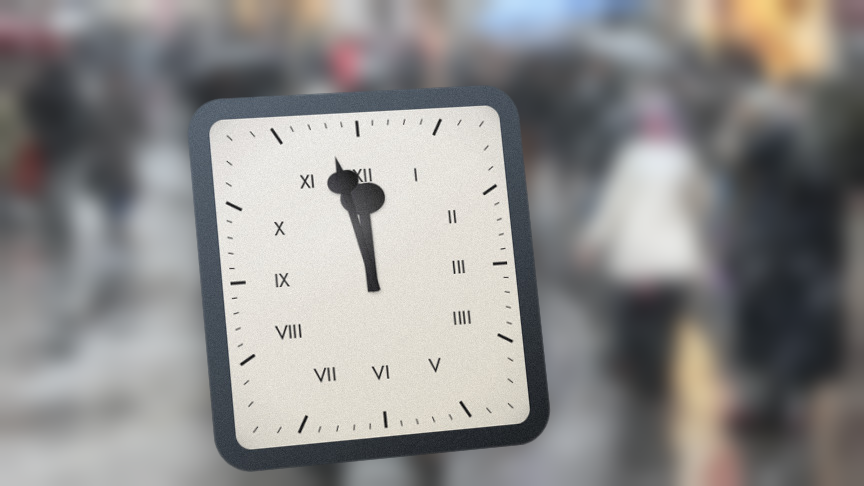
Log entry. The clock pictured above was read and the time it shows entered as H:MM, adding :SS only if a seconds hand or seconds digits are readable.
11:58
